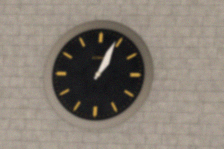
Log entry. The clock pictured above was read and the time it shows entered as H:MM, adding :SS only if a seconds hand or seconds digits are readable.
1:04
